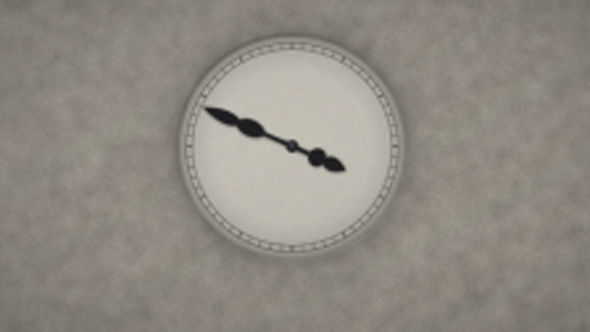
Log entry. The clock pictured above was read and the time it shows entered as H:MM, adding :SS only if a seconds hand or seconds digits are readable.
3:49
